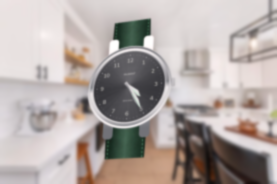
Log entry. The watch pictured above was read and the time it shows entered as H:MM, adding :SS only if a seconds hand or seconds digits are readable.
4:25
